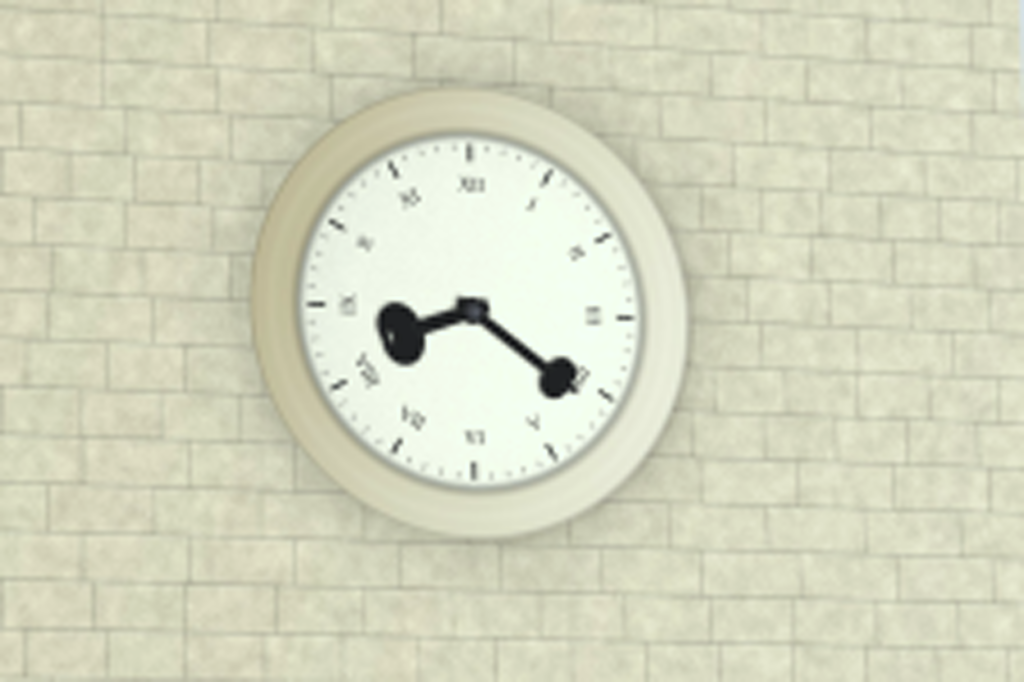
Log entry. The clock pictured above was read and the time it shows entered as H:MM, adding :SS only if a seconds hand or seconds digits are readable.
8:21
